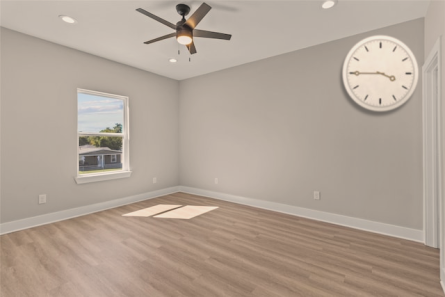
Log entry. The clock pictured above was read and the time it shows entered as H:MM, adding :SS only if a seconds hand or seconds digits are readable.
3:45
